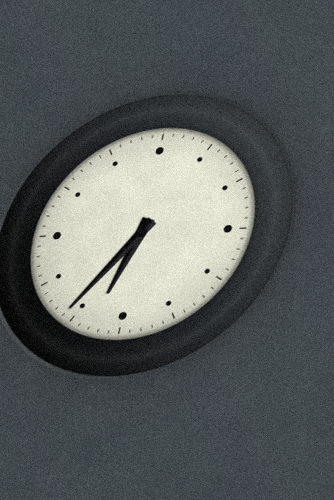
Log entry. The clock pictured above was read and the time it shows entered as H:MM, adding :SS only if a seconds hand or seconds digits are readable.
6:36
